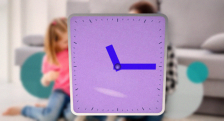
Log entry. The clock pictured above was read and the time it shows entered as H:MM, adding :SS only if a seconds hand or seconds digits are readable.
11:15
